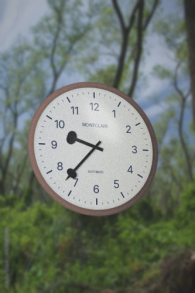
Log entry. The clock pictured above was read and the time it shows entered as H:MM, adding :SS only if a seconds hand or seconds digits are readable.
9:37
